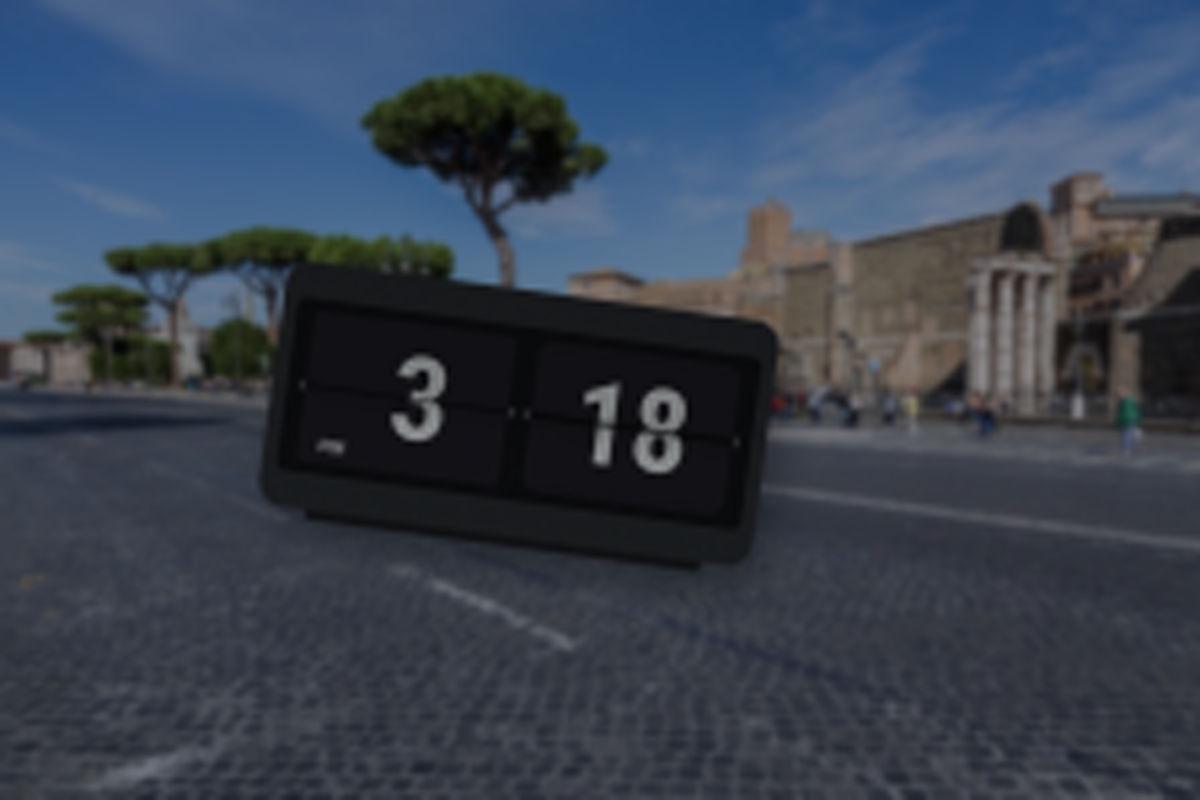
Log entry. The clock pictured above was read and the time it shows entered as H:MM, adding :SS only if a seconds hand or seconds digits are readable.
3:18
